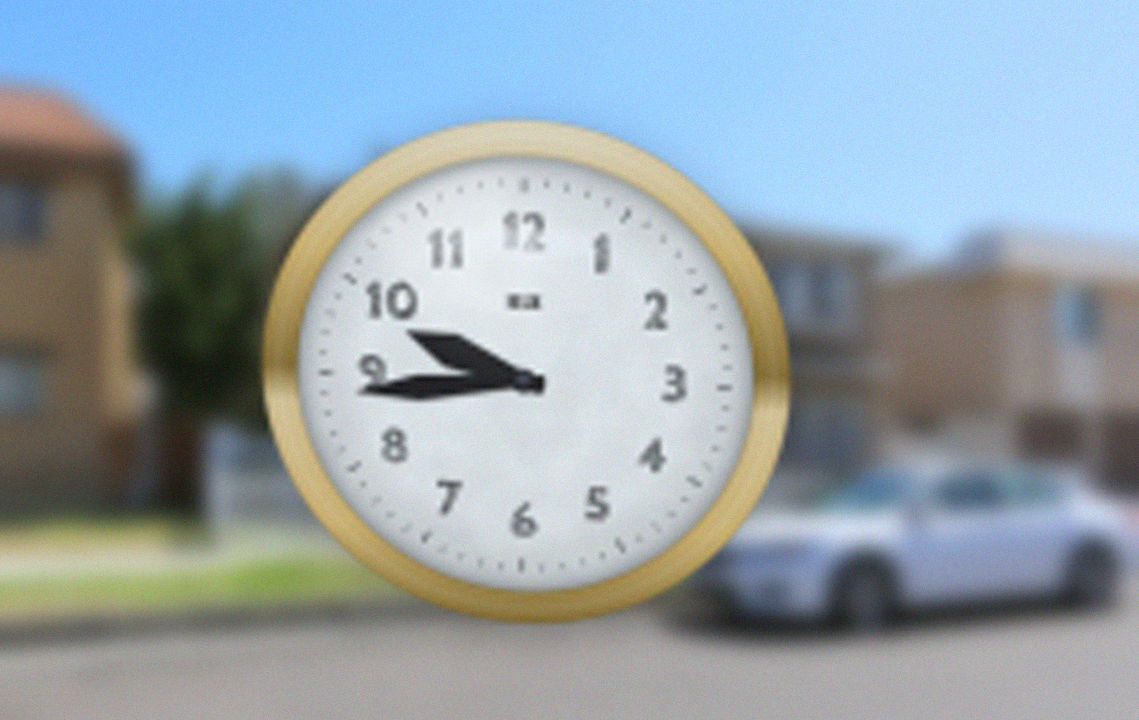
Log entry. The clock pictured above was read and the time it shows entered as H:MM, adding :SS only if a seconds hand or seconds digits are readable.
9:44
